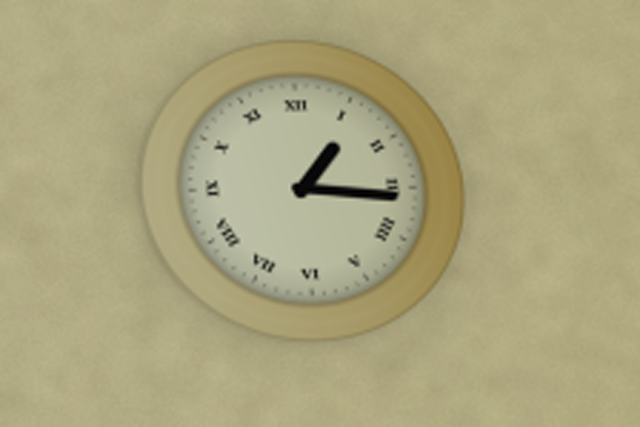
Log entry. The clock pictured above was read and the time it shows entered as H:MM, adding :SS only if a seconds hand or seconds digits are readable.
1:16
